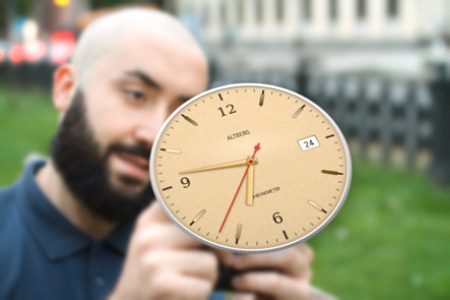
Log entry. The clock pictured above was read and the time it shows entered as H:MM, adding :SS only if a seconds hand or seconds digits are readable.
6:46:37
